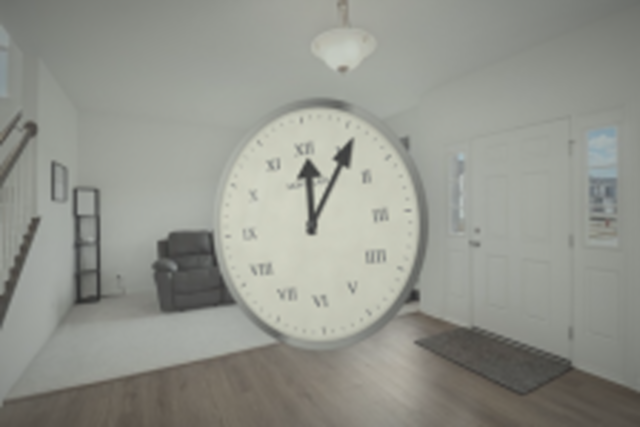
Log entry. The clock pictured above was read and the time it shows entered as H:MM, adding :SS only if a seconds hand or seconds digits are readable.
12:06
